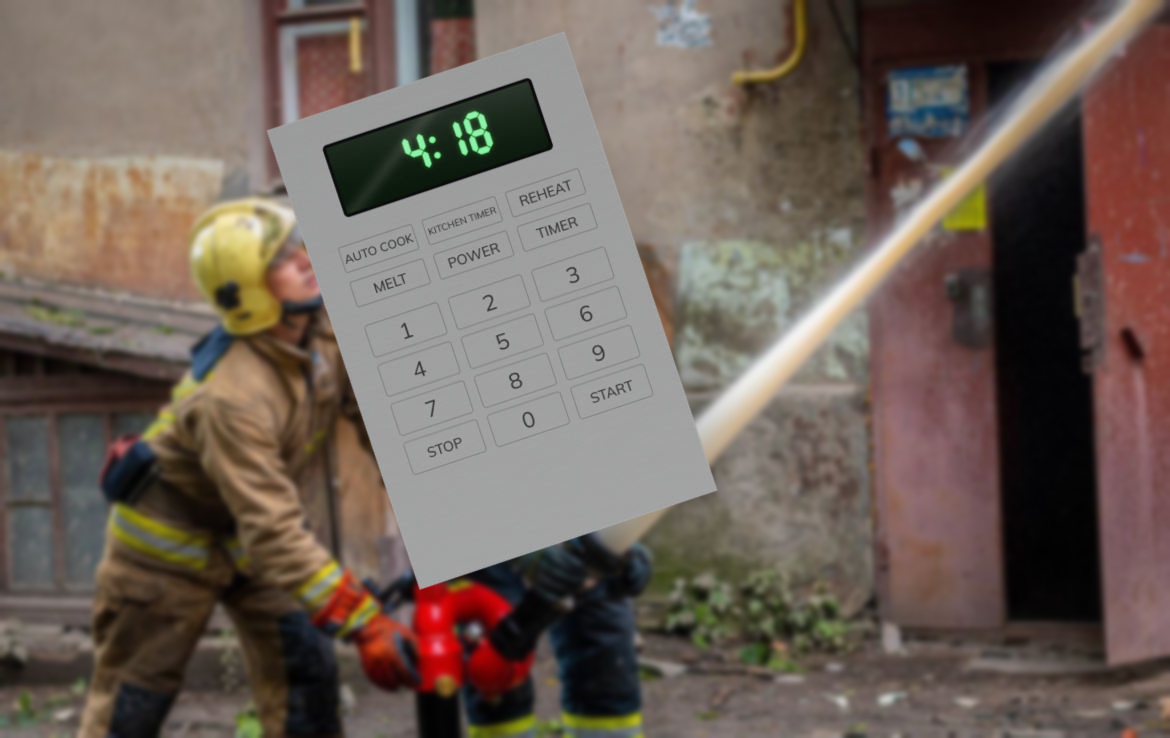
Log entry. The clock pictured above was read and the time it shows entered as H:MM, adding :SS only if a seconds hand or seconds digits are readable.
4:18
